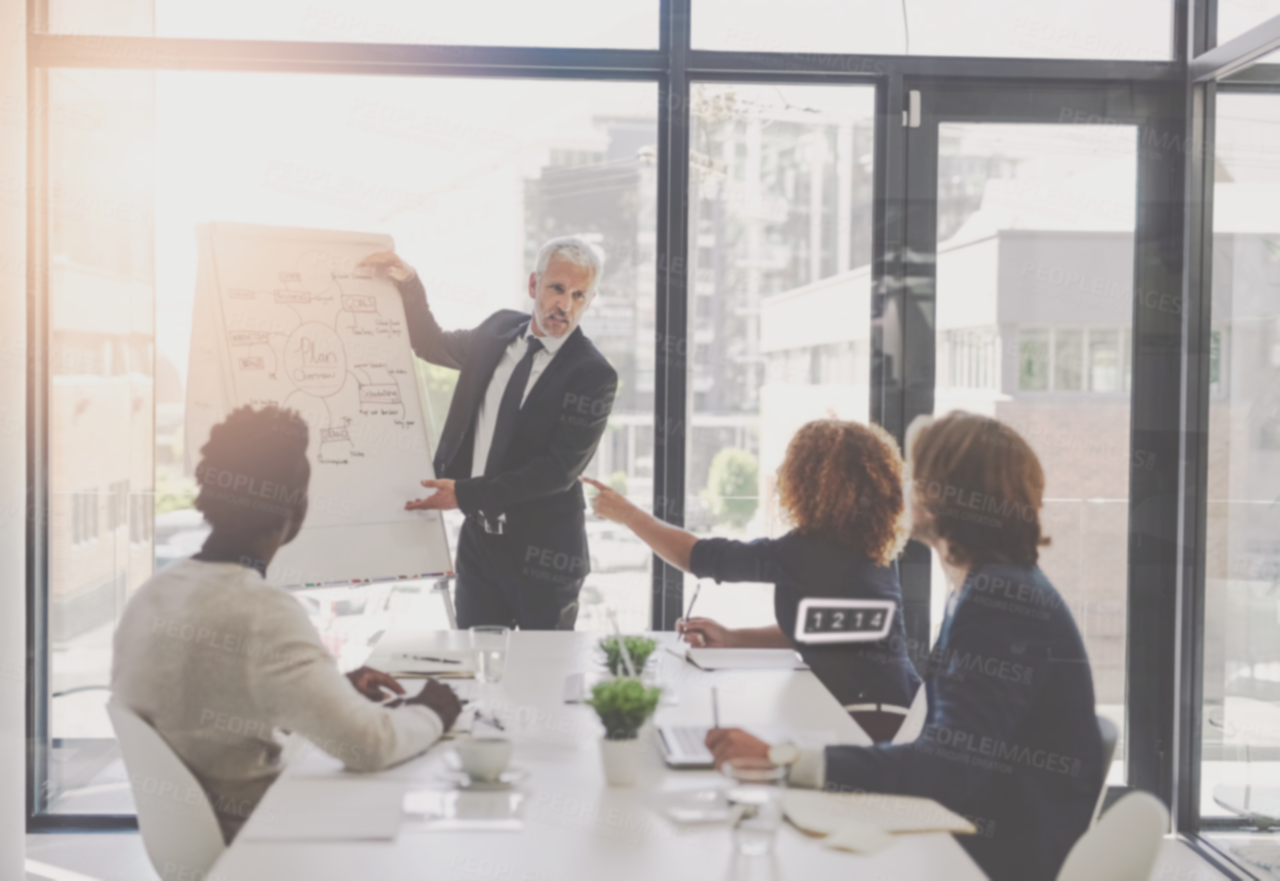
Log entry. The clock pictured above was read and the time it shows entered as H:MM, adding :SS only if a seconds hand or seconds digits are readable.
12:14
